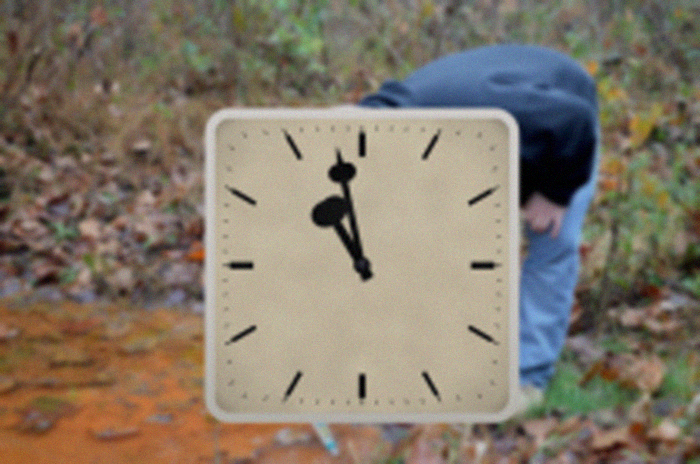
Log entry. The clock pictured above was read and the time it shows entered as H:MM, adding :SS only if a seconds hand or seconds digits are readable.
10:58
